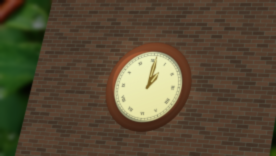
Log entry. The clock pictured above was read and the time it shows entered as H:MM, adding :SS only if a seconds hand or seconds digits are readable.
1:01
